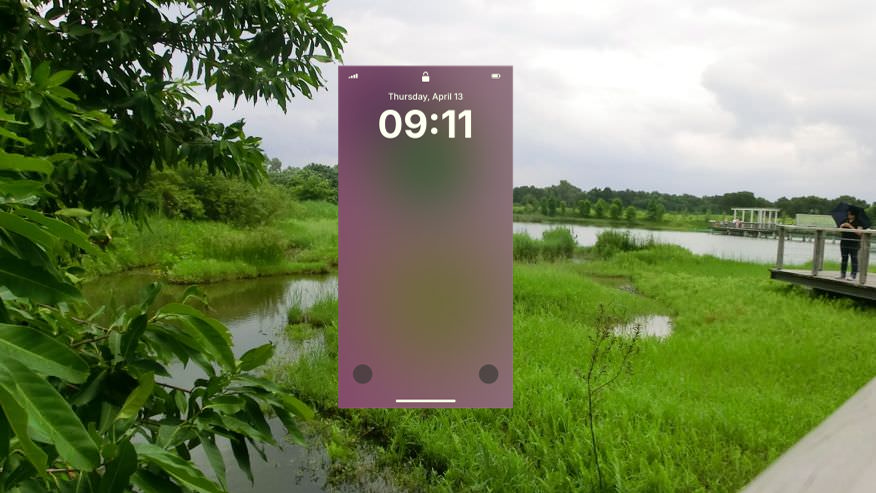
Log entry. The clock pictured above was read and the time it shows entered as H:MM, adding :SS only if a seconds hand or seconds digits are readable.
9:11
